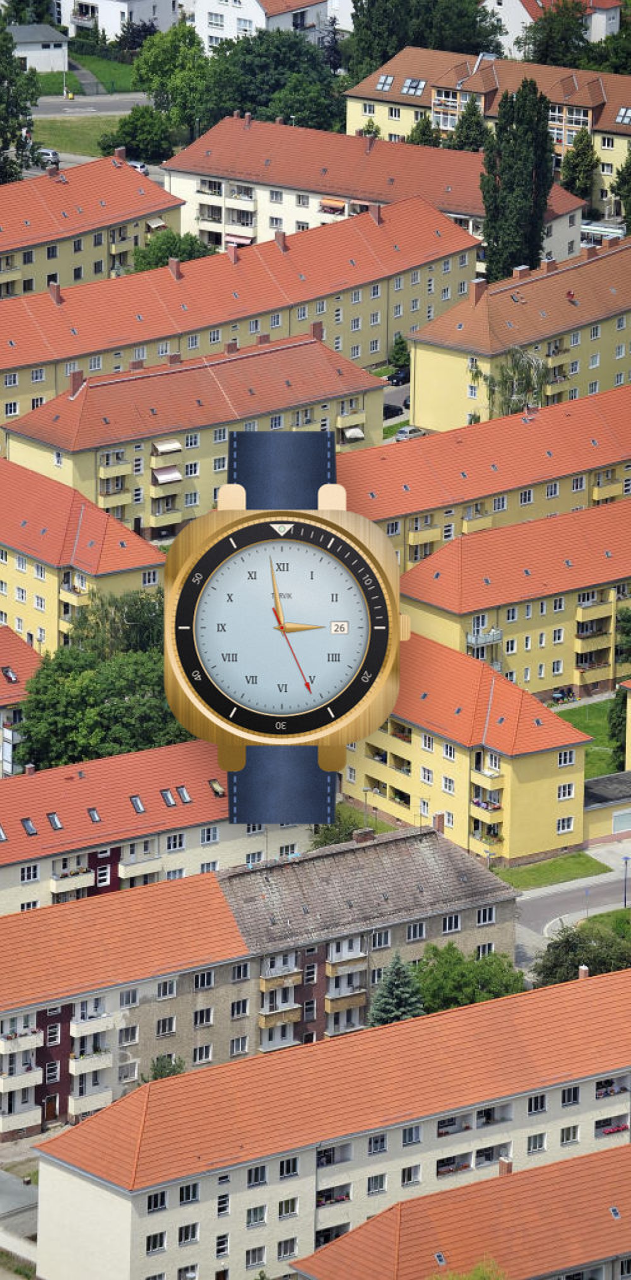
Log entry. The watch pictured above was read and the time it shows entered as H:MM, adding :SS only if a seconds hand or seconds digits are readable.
2:58:26
